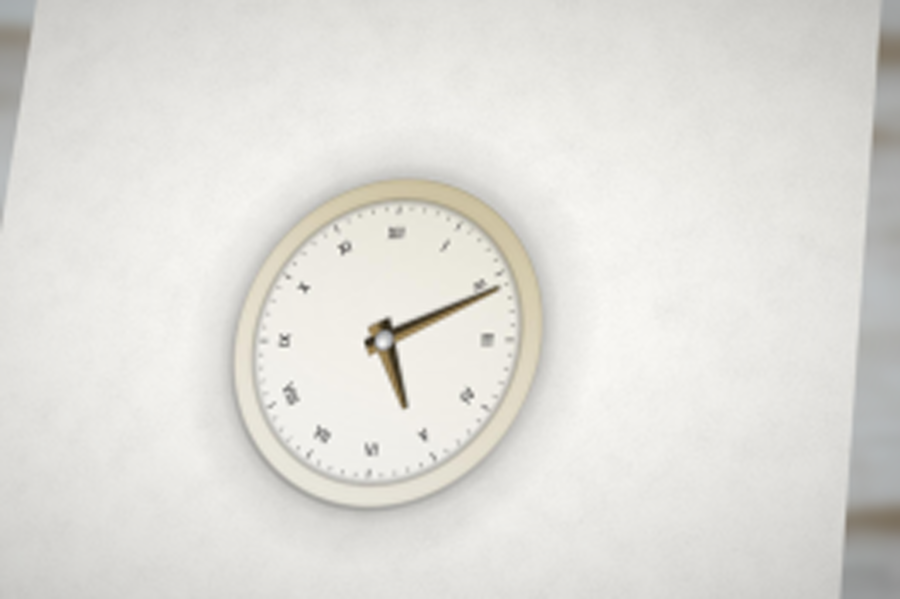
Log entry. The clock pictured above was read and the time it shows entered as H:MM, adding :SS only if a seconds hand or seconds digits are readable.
5:11
